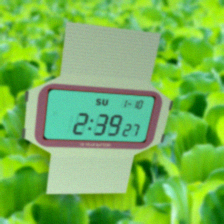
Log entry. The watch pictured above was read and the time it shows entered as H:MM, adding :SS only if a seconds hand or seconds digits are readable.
2:39:27
